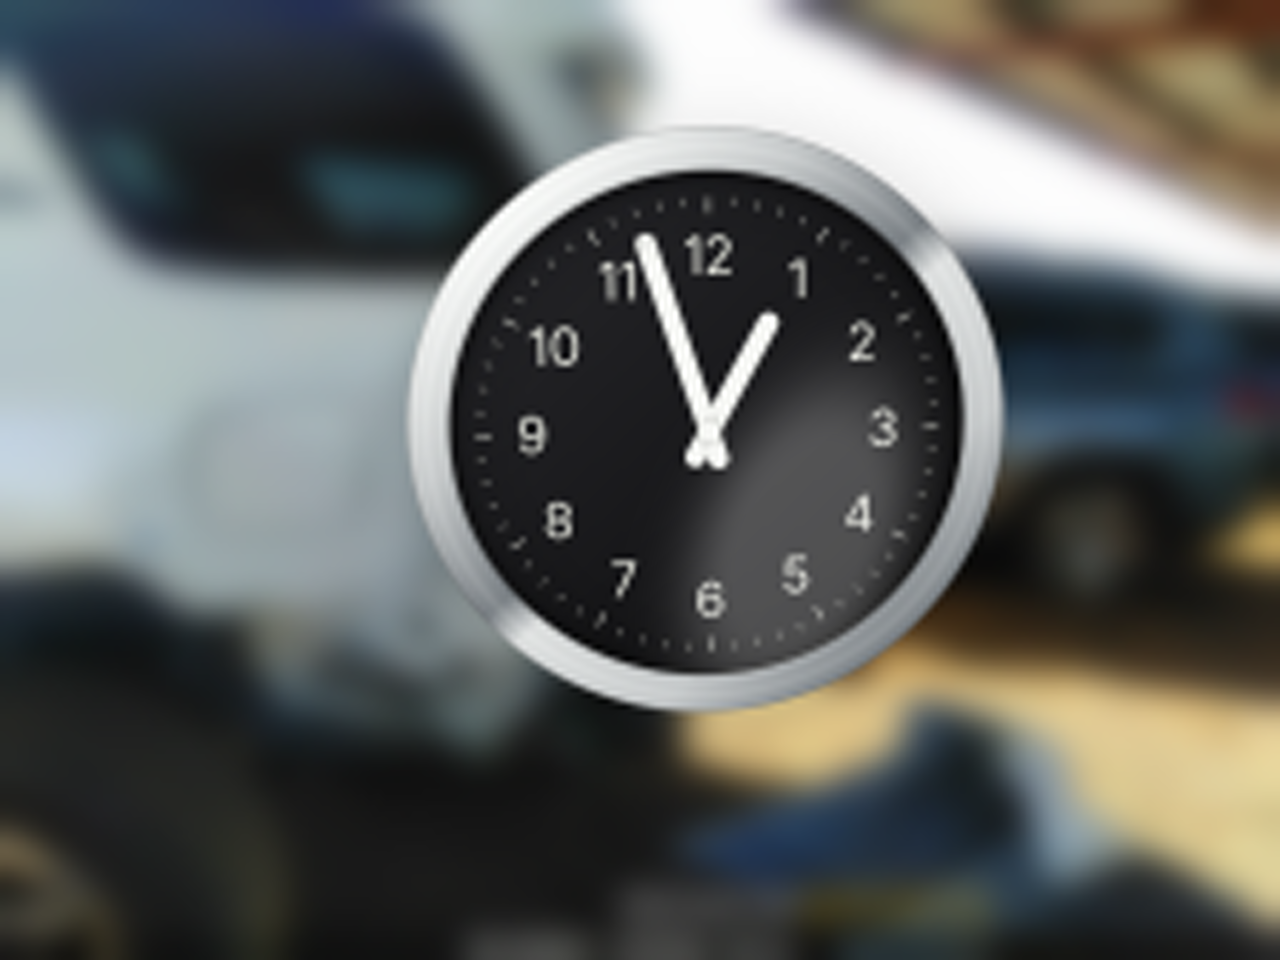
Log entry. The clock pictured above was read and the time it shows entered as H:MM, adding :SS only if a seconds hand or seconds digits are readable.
12:57
